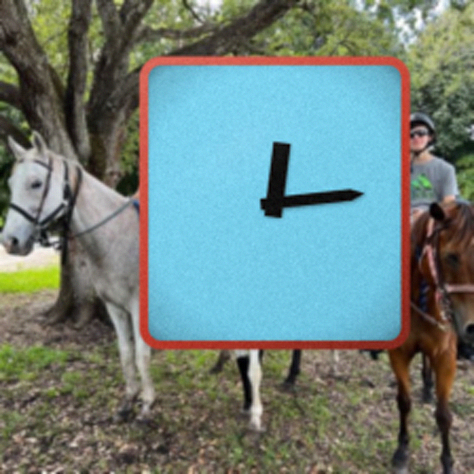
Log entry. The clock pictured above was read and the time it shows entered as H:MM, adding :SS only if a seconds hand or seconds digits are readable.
12:14
